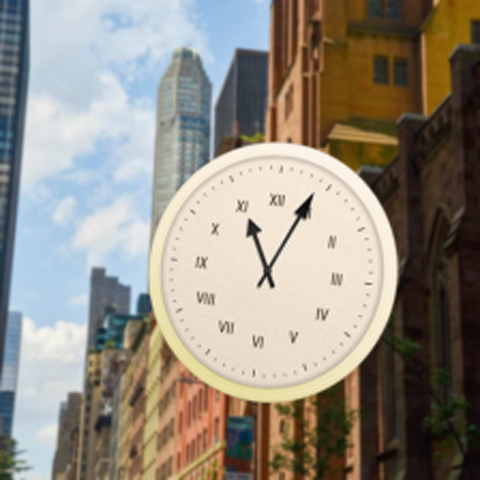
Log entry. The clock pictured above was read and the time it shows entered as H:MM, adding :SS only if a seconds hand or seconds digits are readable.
11:04
